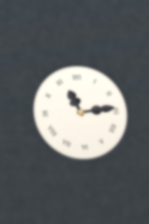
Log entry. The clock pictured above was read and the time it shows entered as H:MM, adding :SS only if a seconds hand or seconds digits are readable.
11:14
